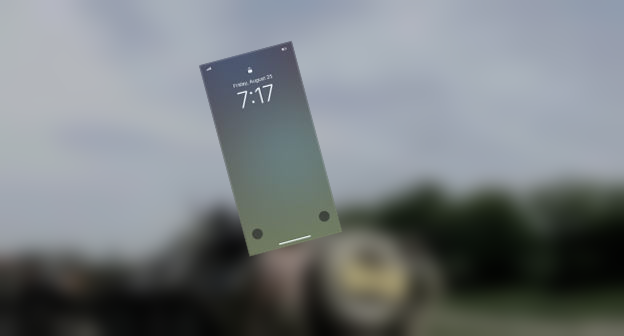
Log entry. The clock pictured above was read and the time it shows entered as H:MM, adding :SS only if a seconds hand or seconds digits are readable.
7:17
